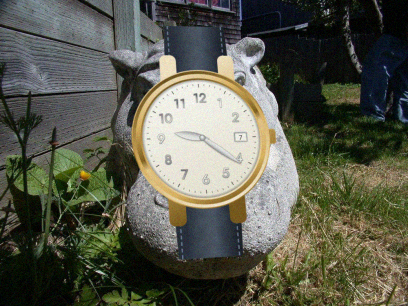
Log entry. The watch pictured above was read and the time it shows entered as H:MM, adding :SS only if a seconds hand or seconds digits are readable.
9:21
